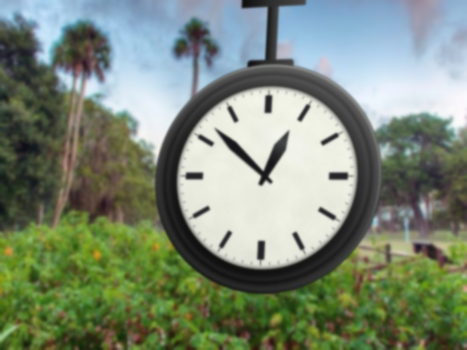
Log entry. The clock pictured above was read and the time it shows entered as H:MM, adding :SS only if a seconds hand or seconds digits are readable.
12:52
